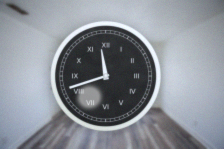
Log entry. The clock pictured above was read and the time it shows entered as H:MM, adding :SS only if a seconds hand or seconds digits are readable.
11:42
